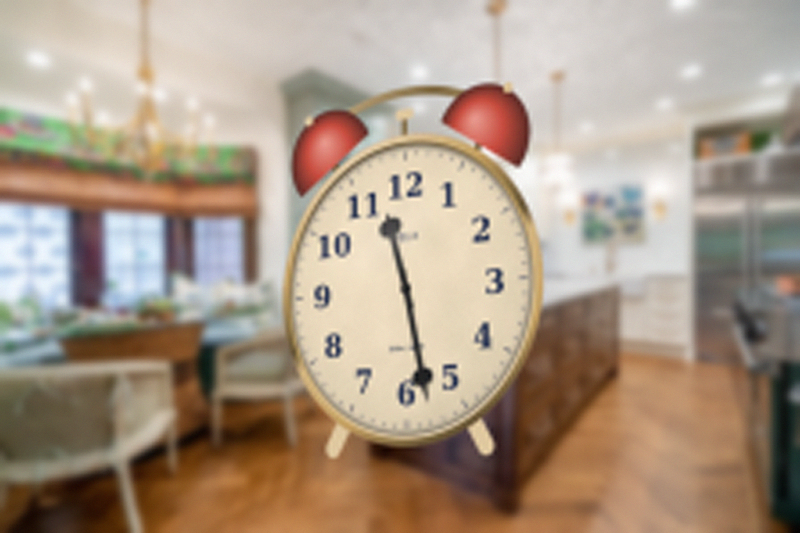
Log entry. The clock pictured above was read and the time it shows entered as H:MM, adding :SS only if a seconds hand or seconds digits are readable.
11:28
